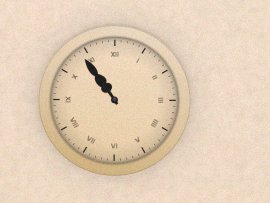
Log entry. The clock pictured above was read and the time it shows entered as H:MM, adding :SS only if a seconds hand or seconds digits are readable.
10:54
